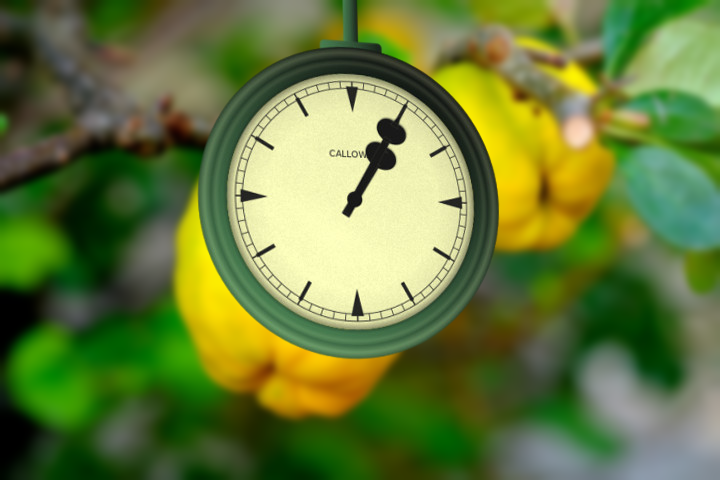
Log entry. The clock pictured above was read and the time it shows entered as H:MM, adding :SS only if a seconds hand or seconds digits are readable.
1:05
